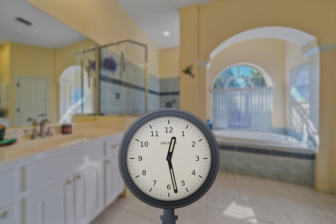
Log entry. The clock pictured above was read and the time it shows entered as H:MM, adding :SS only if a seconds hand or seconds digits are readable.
12:28
